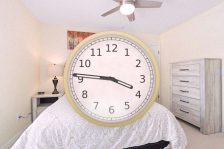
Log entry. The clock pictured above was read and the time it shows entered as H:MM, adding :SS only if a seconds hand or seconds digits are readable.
3:46
